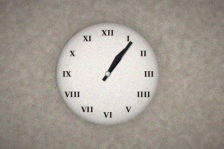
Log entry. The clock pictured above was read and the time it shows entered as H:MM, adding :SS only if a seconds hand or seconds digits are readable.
1:06
